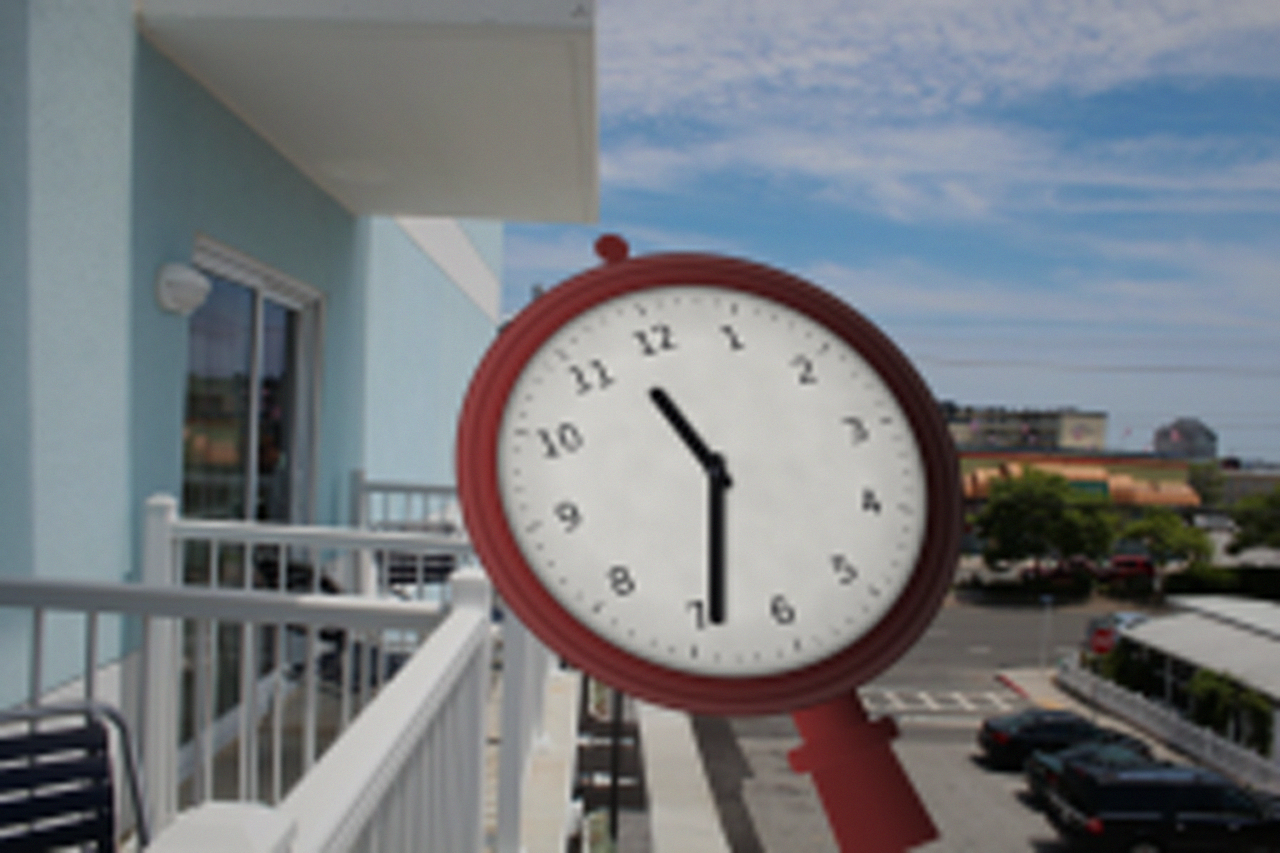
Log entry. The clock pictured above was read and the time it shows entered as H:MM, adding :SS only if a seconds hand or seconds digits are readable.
11:34
